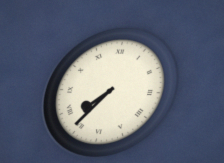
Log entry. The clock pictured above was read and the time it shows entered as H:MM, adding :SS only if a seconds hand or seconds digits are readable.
7:36
